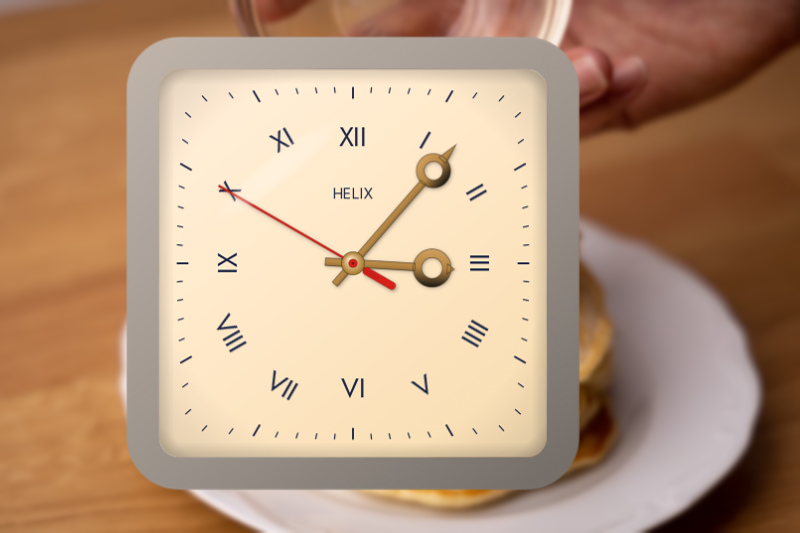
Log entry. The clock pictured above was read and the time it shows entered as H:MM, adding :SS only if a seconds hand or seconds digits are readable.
3:06:50
